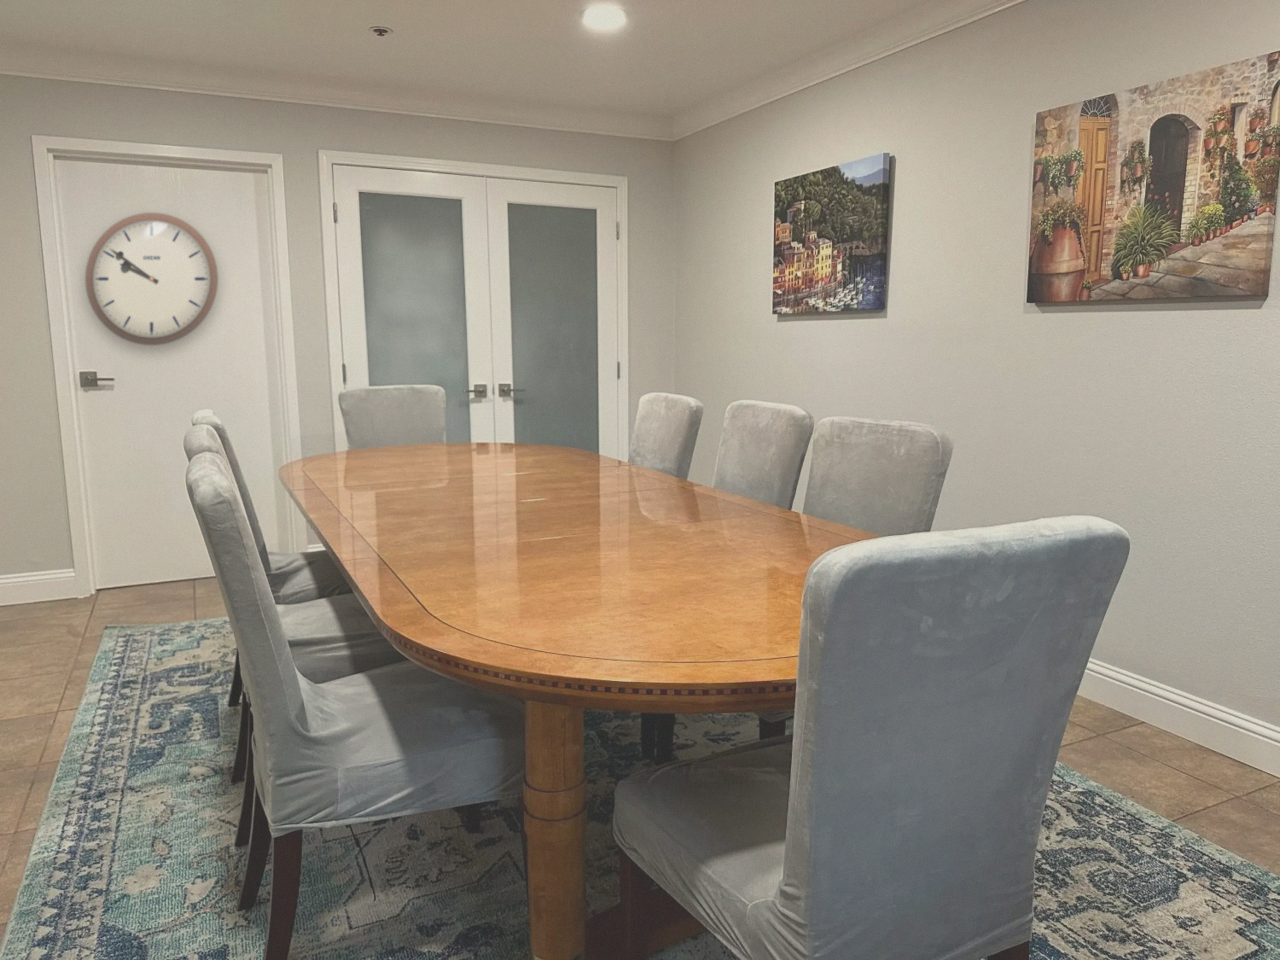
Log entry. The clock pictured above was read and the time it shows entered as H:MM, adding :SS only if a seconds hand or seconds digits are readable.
9:51
